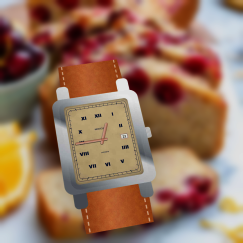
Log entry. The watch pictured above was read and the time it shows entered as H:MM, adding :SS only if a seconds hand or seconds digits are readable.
12:45
